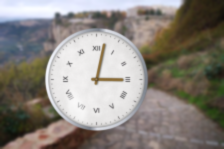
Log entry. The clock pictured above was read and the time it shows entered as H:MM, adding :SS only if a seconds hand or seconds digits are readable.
3:02
